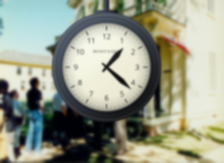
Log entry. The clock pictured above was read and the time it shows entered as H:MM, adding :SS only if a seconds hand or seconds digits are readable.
1:22
